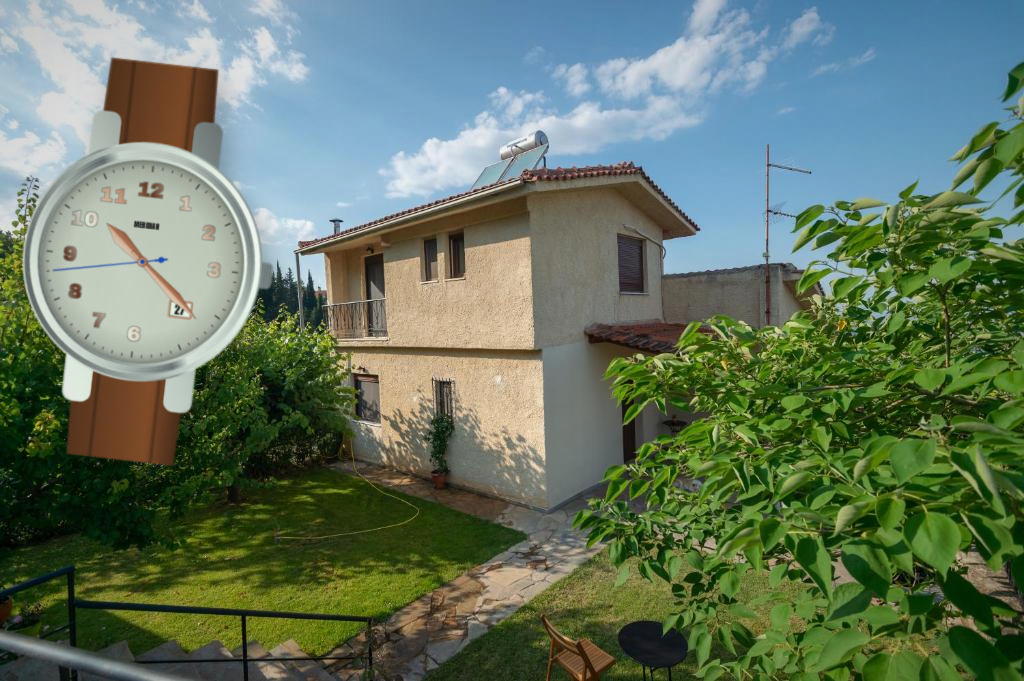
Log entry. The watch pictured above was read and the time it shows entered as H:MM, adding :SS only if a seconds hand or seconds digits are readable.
10:21:43
